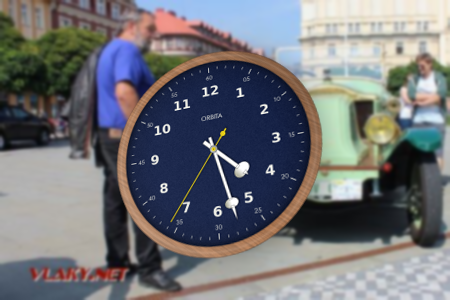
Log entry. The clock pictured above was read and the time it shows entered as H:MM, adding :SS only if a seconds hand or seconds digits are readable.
4:27:36
